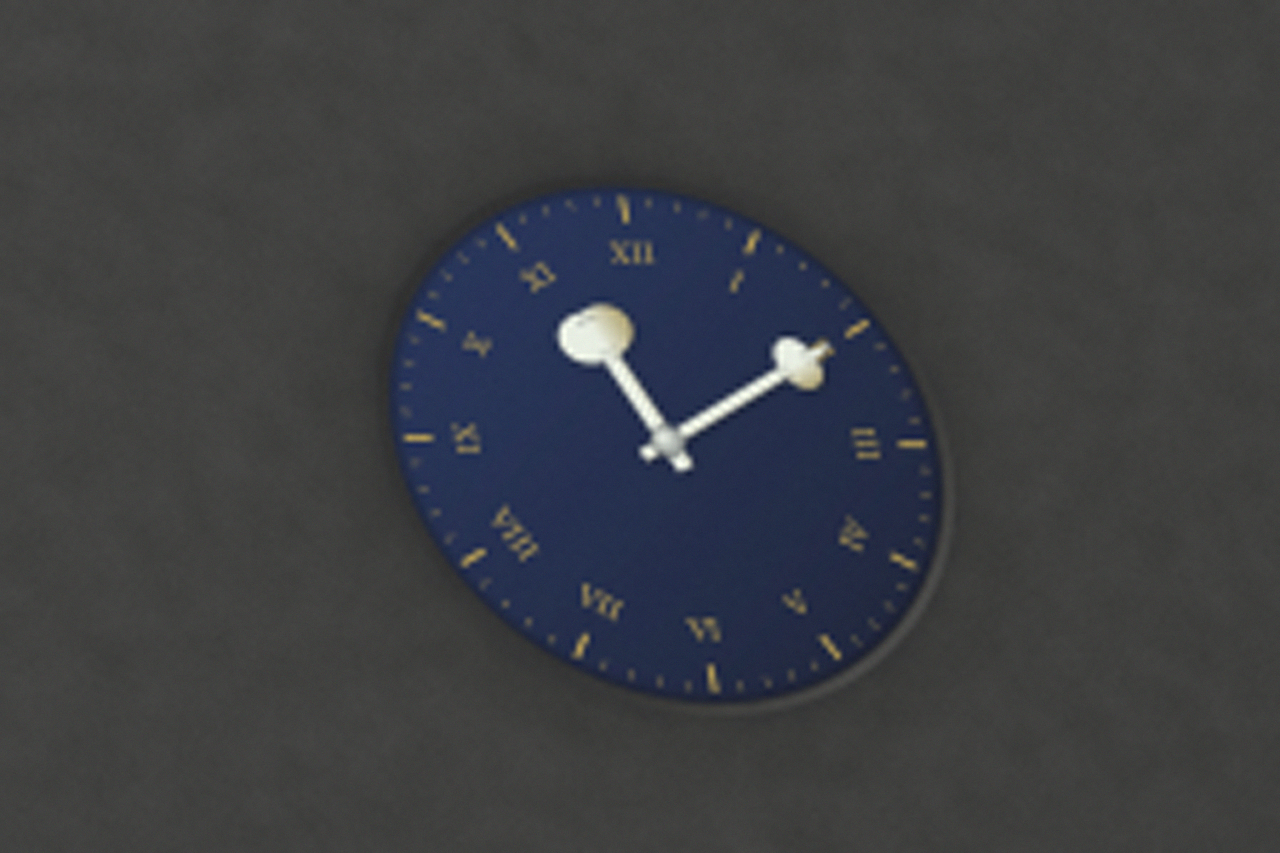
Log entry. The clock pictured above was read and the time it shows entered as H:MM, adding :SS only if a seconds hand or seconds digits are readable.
11:10
